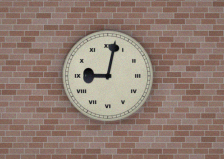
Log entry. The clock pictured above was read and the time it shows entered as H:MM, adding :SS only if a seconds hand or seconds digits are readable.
9:02
